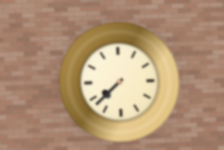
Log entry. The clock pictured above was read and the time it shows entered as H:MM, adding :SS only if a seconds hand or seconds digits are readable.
7:38
